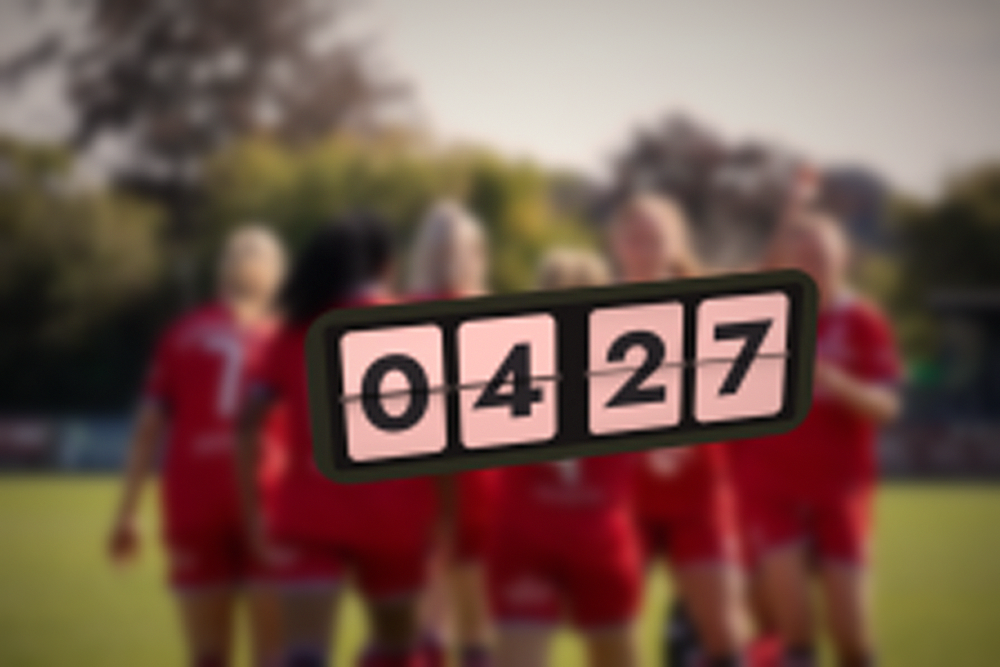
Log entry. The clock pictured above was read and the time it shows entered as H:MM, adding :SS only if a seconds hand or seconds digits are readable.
4:27
